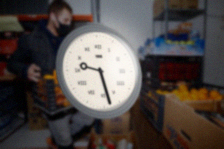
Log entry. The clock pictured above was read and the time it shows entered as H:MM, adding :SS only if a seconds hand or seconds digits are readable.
9:28
